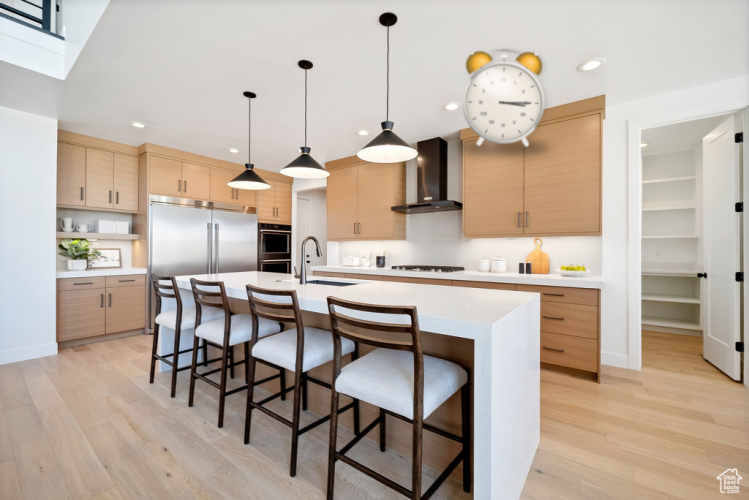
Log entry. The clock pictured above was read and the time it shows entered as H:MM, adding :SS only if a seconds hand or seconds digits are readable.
3:15
